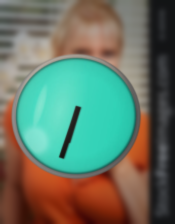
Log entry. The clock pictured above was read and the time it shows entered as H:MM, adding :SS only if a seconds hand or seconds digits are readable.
6:33
